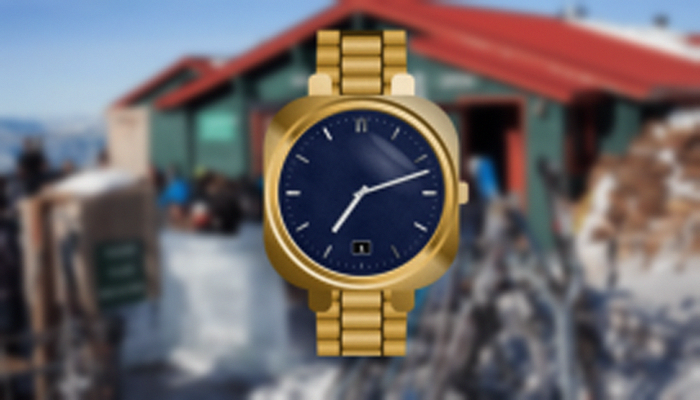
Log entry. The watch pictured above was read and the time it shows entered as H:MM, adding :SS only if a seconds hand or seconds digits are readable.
7:12
